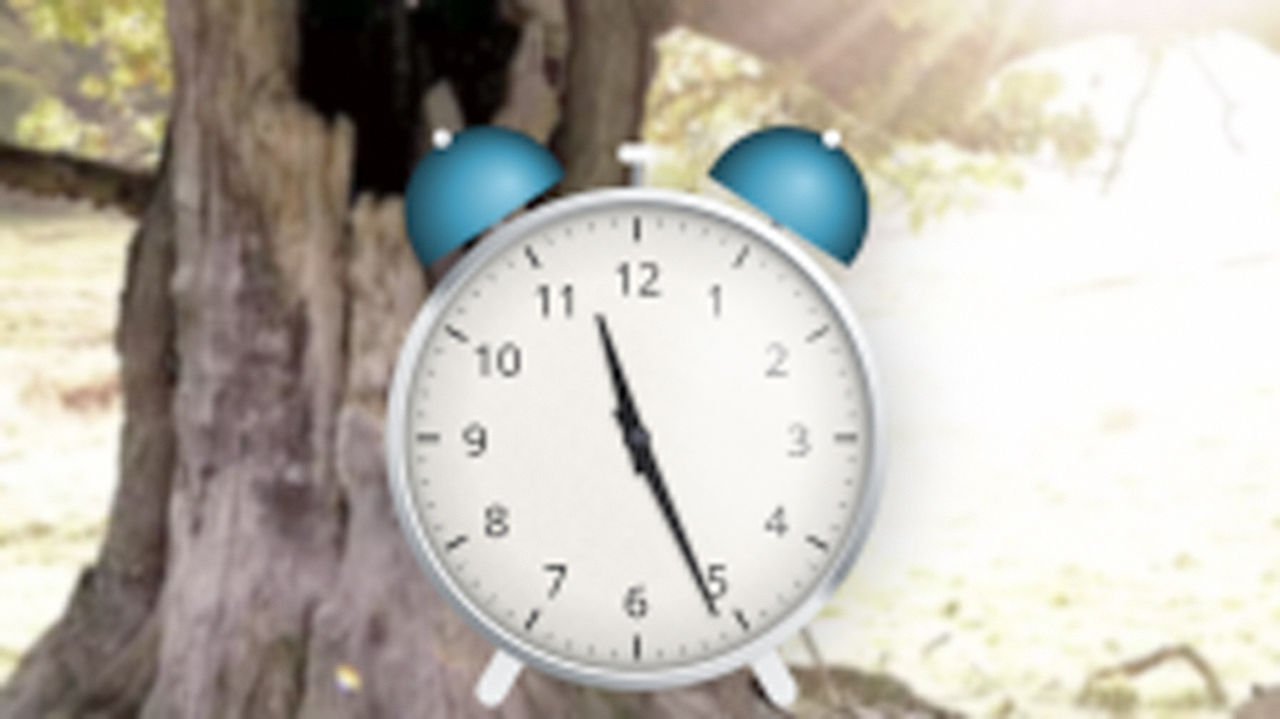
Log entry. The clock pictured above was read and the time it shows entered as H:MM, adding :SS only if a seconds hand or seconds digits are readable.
11:26
